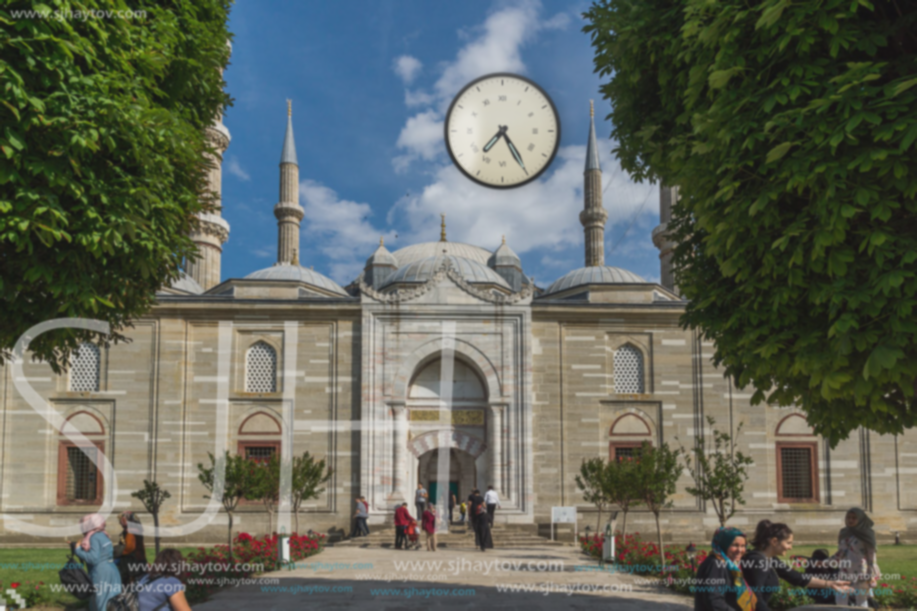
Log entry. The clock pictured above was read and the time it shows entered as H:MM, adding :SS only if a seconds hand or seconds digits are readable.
7:25
